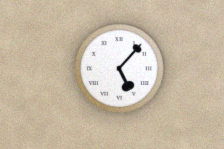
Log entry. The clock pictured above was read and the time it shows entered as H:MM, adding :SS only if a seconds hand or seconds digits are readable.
5:07
